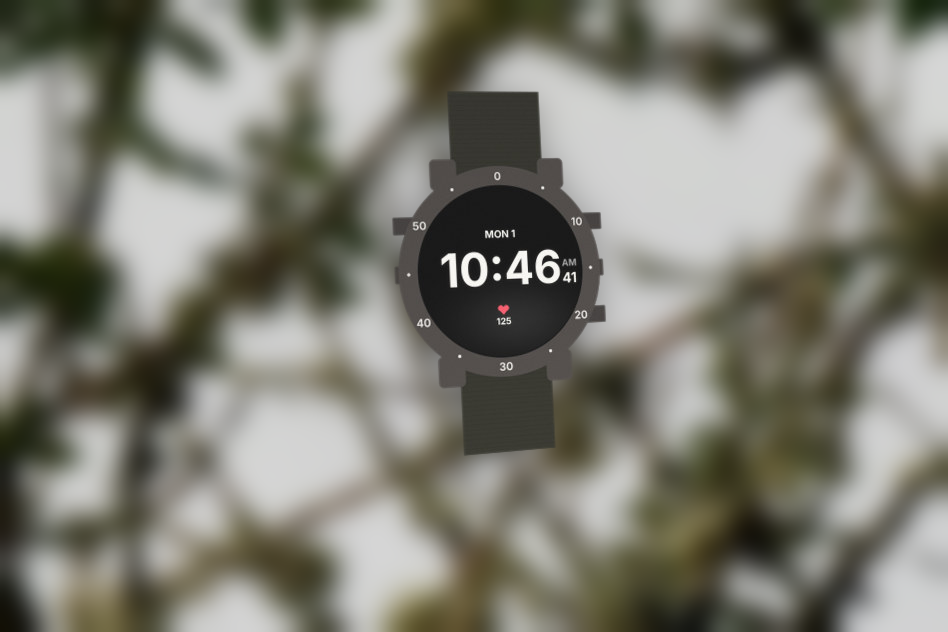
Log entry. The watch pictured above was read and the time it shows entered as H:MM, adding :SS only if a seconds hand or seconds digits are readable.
10:46:41
